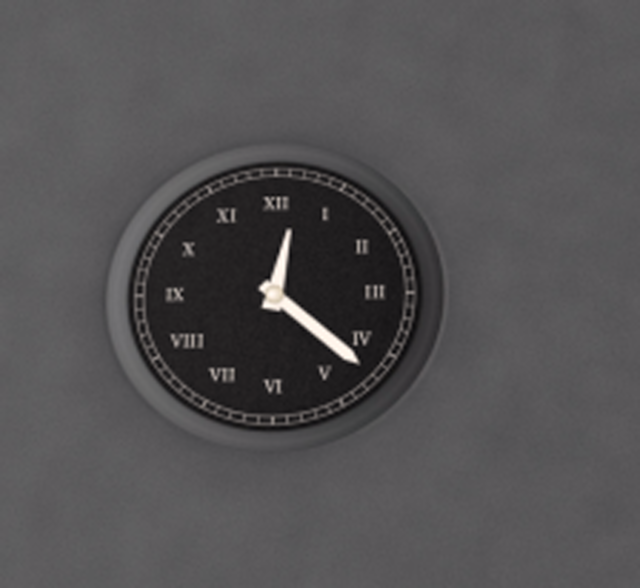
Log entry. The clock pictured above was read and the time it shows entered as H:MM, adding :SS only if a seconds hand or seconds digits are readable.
12:22
